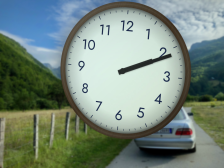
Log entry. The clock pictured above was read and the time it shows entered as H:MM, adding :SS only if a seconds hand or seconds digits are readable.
2:11
